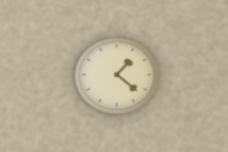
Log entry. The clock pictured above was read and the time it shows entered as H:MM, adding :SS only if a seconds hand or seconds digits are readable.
1:22
